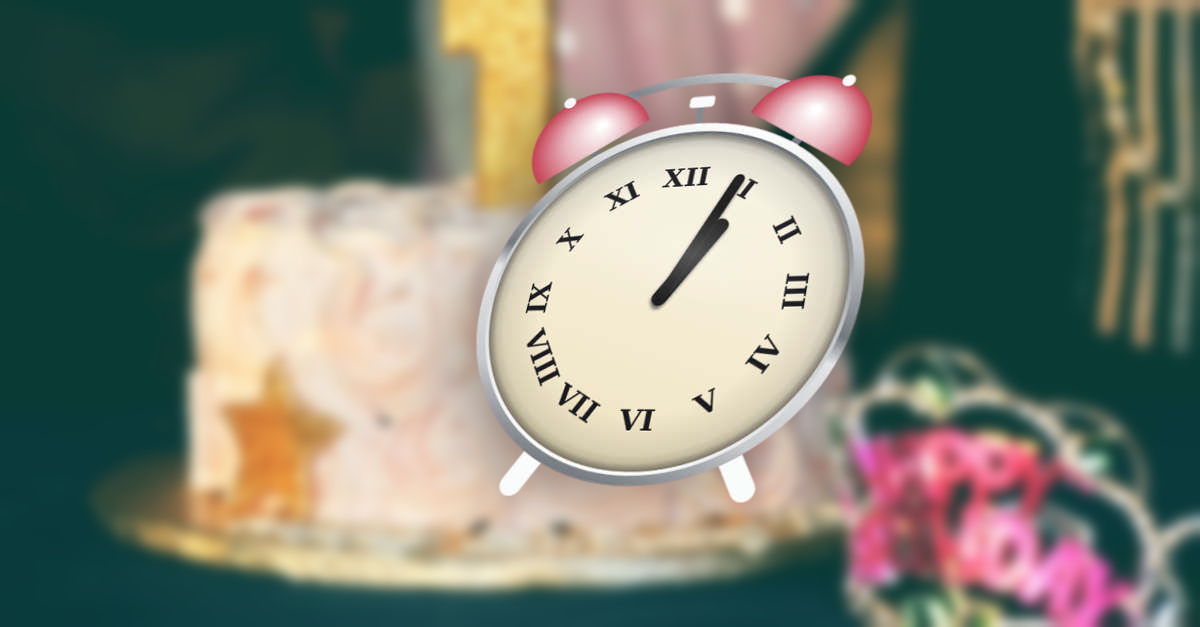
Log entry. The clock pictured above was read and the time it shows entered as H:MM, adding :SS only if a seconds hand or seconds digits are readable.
1:04
